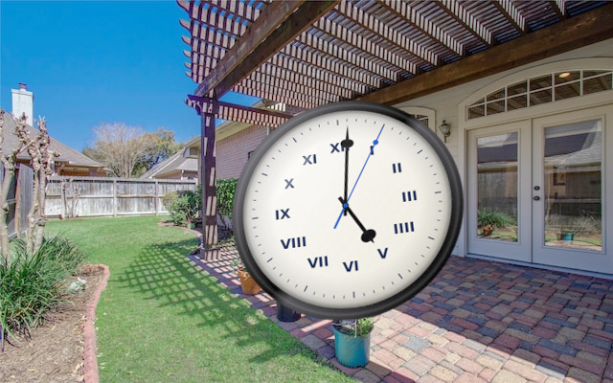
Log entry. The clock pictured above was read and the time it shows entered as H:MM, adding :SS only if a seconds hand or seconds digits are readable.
5:01:05
